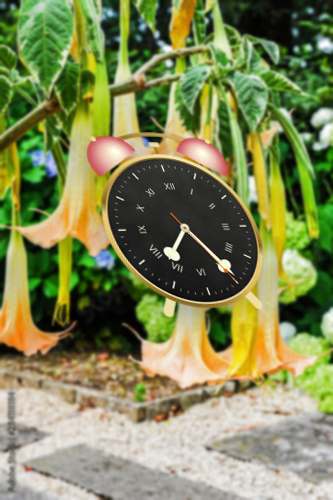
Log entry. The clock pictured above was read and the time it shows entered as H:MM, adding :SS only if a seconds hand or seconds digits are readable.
7:24:25
